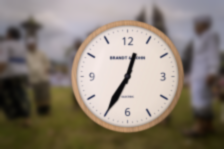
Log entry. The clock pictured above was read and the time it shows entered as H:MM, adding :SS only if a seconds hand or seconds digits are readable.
12:35
